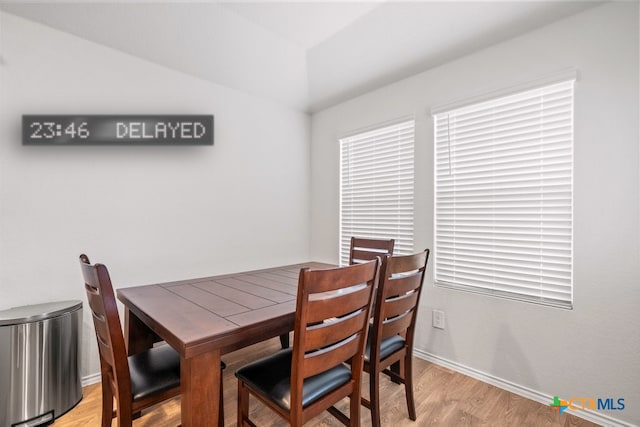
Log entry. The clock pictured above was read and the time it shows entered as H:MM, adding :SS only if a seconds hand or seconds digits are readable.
23:46
